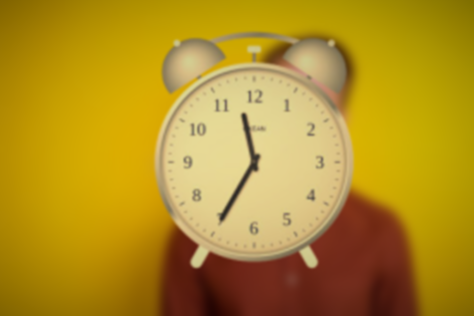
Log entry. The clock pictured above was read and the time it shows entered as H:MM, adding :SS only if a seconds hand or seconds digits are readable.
11:35
